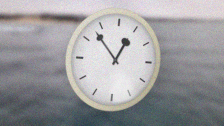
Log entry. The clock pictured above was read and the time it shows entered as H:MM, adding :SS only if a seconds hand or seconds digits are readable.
12:53
